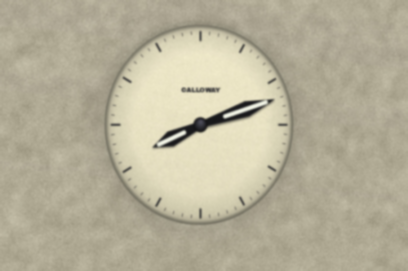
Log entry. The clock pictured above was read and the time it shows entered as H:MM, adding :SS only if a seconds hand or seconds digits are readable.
8:12
